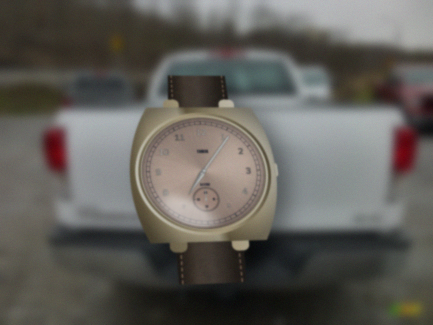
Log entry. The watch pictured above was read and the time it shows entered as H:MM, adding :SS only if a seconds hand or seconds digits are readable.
7:06
